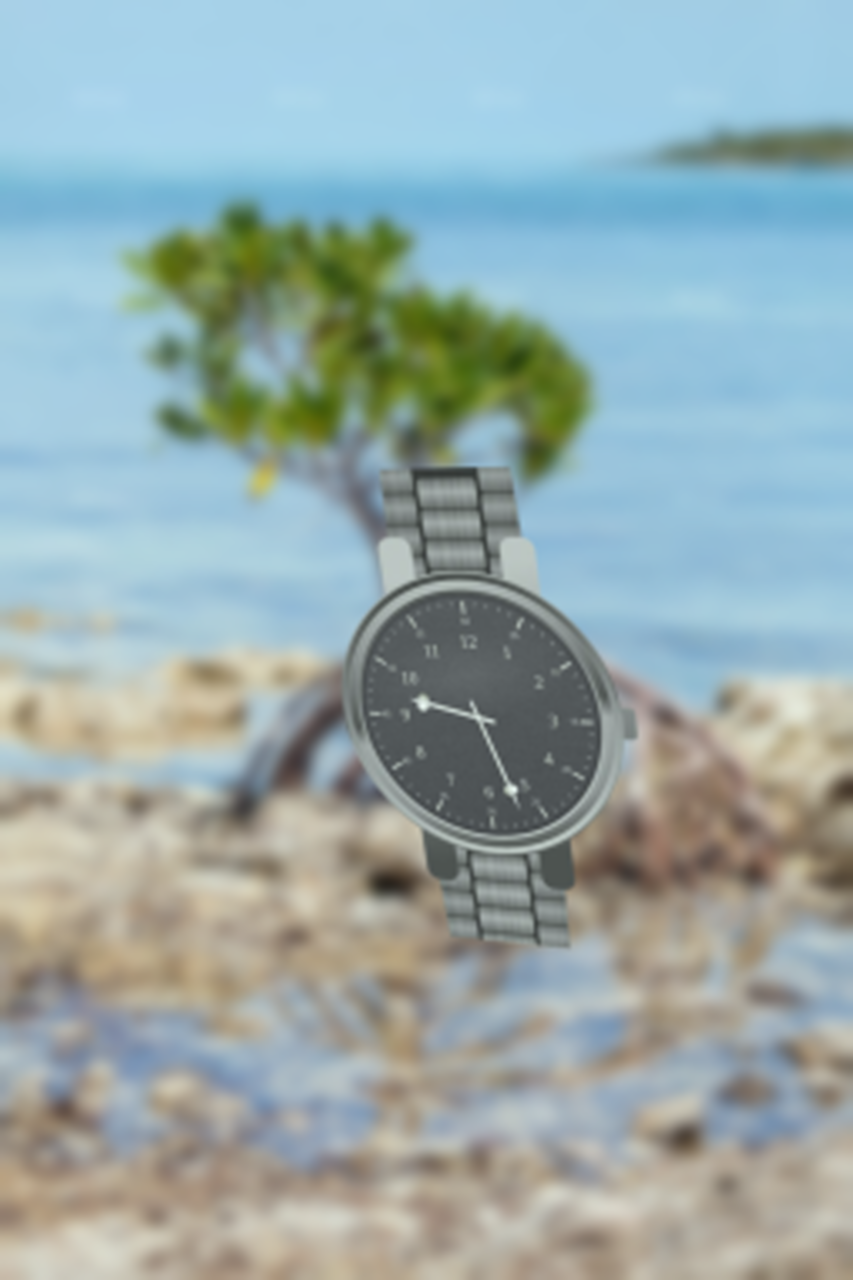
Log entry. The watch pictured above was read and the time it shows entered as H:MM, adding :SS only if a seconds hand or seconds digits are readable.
9:27
